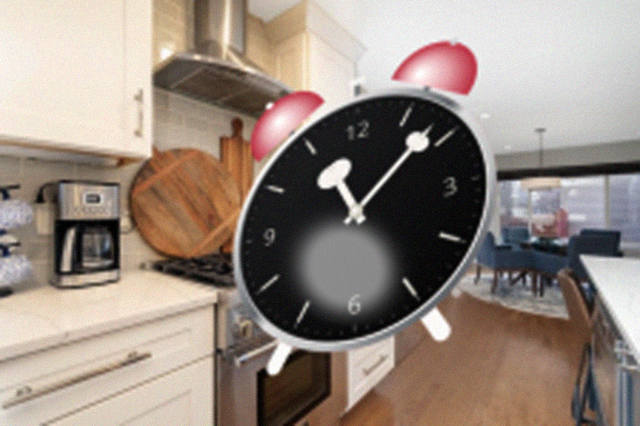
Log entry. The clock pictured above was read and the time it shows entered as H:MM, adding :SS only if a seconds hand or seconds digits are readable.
11:08
